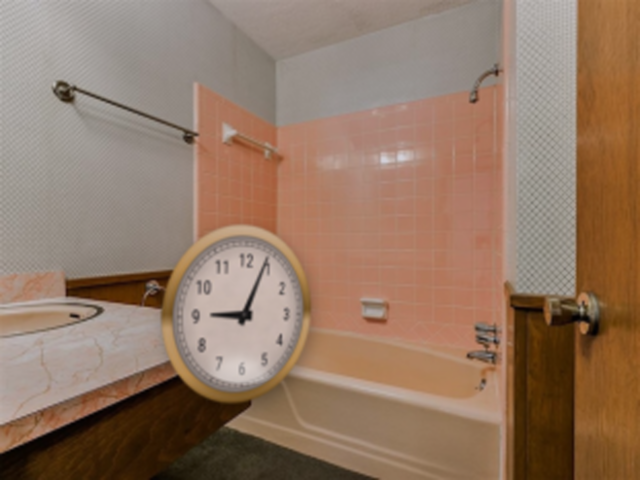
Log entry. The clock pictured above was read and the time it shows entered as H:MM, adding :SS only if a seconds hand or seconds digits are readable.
9:04
